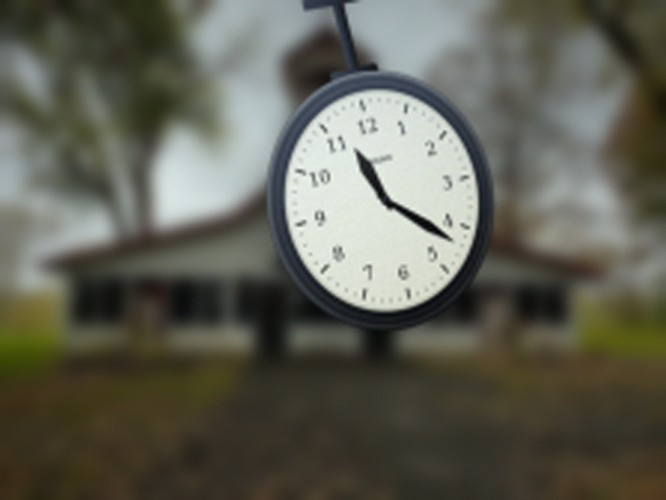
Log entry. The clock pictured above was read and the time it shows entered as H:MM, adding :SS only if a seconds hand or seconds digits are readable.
11:22
